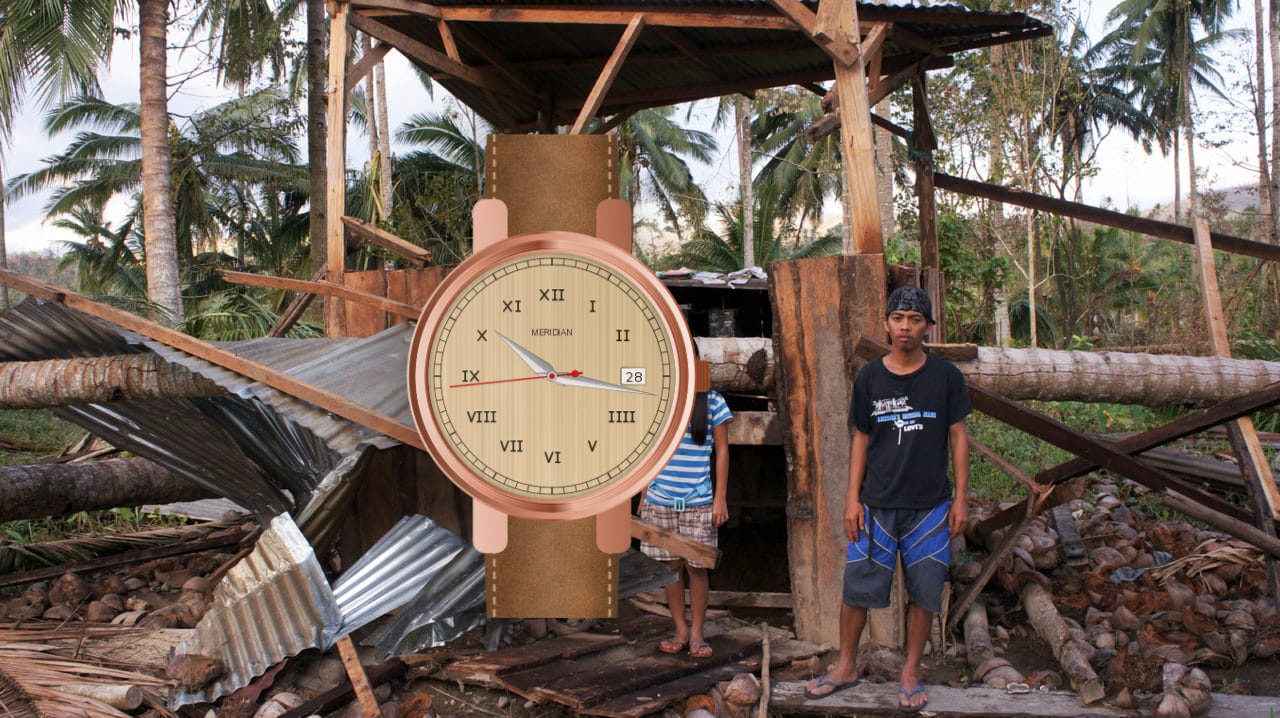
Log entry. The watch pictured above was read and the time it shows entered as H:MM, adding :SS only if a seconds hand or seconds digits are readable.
10:16:44
